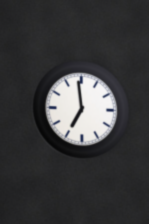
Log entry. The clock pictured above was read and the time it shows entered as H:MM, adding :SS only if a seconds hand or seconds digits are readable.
6:59
